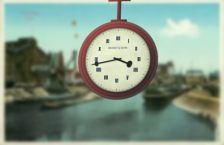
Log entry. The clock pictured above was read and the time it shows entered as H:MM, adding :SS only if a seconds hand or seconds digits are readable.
3:43
